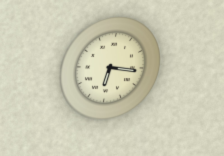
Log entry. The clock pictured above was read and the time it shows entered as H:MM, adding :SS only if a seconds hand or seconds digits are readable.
6:16
